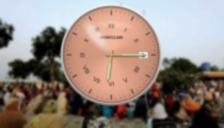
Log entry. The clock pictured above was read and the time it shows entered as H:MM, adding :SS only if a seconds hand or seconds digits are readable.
6:15
